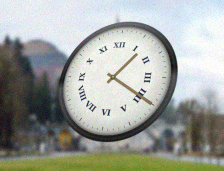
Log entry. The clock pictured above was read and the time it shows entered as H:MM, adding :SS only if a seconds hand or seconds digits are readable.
1:20
